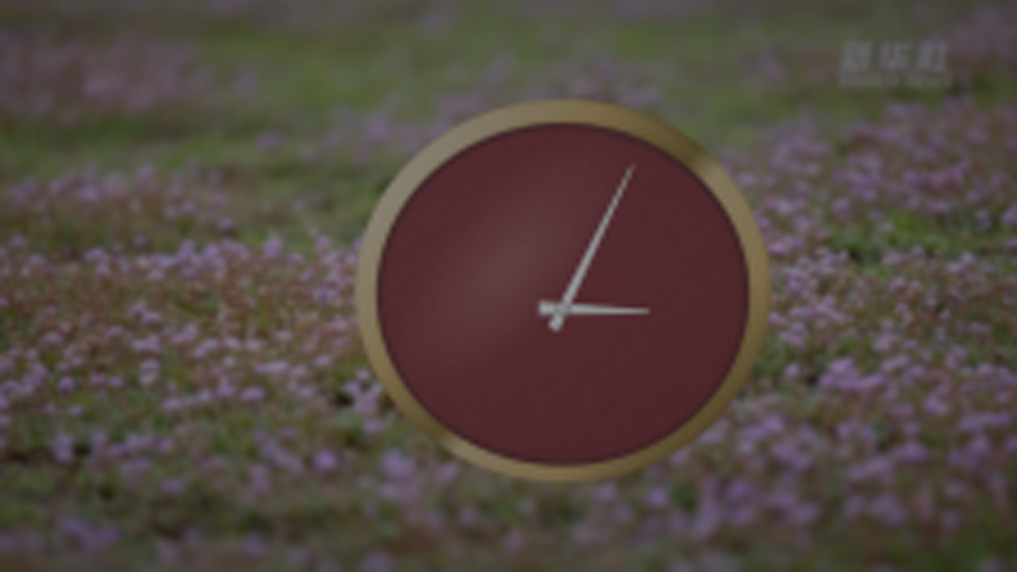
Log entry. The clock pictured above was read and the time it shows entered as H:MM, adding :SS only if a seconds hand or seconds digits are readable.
3:04
